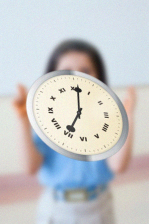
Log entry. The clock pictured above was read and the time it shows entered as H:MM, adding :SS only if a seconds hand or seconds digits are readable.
7:01
